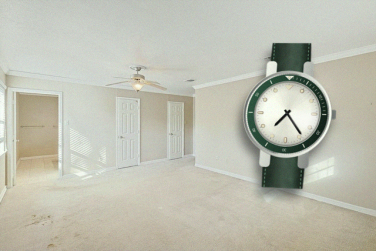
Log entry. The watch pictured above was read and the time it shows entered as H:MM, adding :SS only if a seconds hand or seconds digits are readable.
7:24
